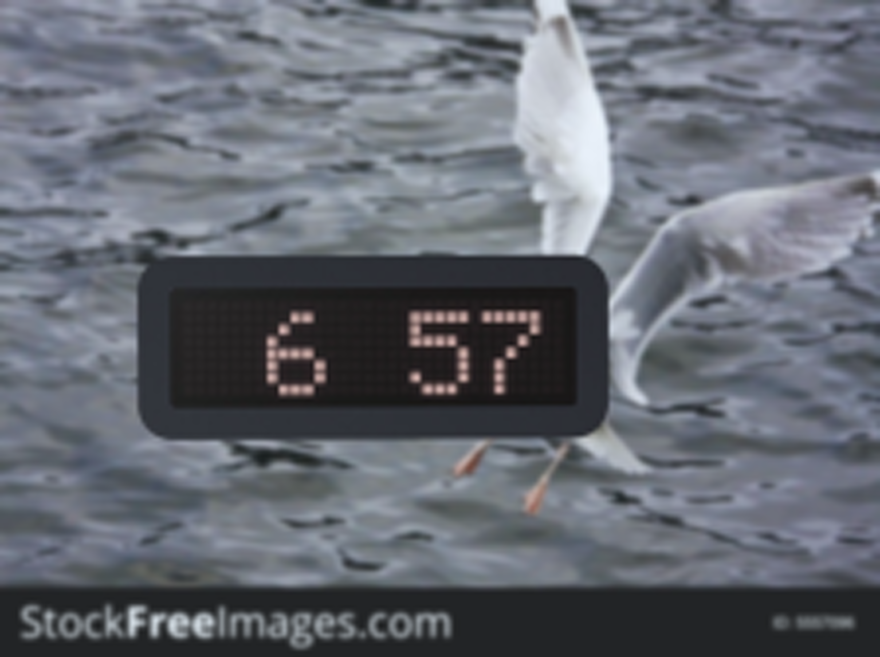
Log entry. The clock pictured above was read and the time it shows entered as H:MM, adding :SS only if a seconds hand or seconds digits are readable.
6:57
